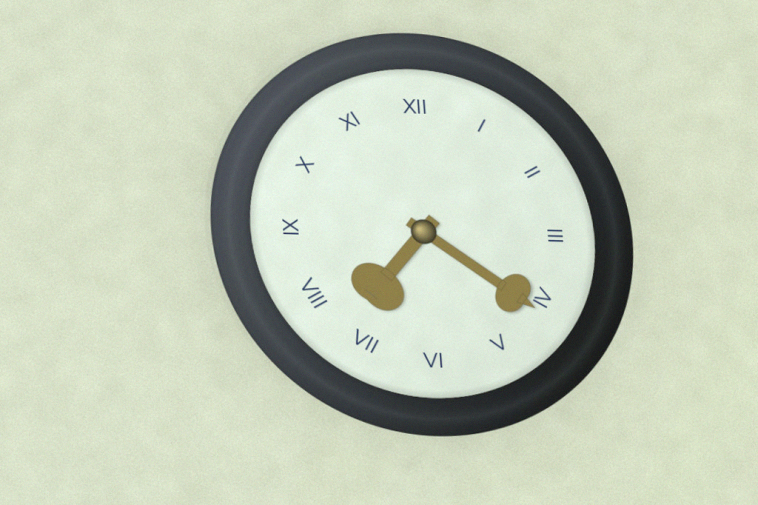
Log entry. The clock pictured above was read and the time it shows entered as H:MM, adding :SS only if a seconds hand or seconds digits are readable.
7:21
